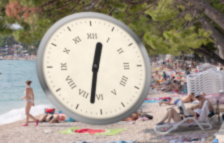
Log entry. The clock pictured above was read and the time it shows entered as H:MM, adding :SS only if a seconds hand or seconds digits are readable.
12:32
